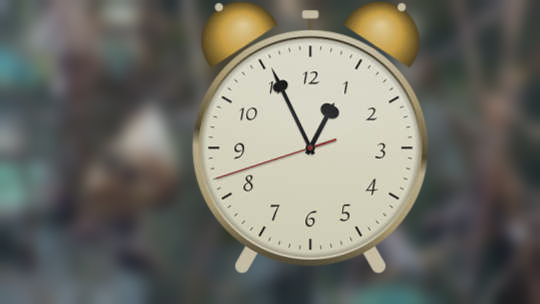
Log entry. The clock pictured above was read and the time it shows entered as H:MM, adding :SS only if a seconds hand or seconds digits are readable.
12:55:42
